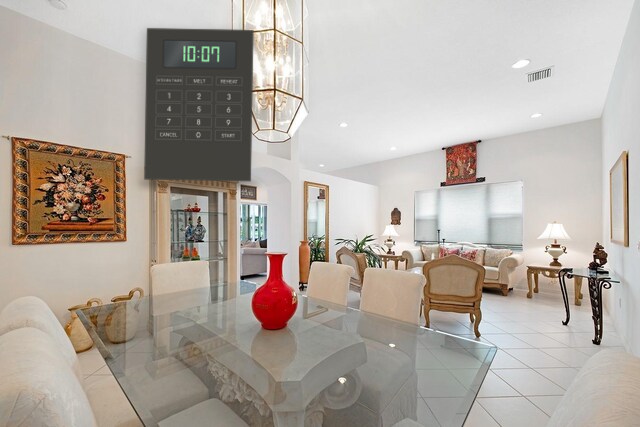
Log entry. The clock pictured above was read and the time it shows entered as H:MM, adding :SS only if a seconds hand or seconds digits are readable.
10:07
